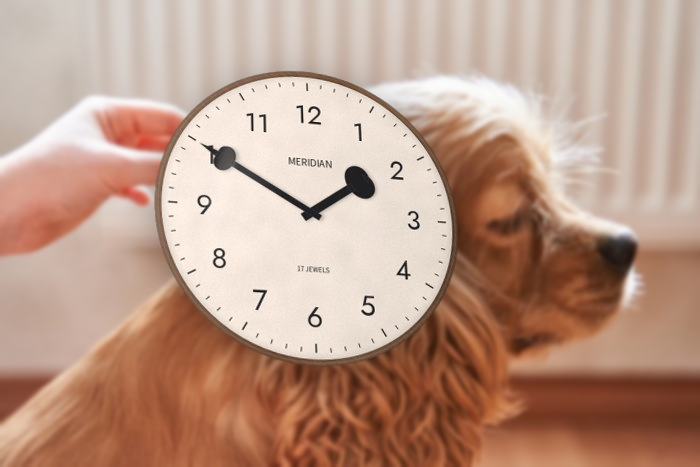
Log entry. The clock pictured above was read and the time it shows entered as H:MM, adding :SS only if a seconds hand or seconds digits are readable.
1:50
